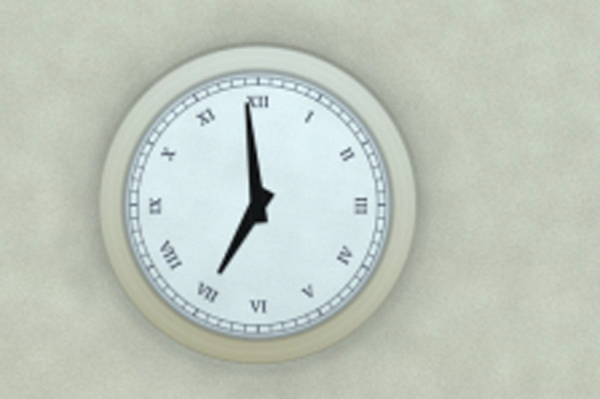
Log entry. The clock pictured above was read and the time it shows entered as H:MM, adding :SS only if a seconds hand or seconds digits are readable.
6:59
